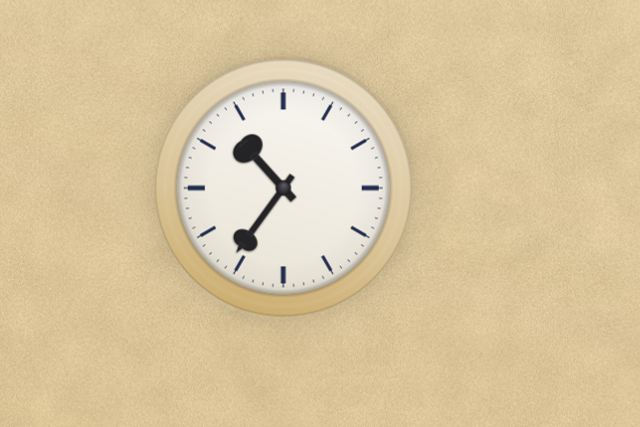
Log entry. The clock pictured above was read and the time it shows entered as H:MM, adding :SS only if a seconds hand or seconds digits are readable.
10:36
